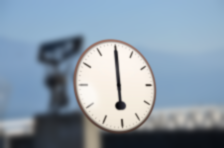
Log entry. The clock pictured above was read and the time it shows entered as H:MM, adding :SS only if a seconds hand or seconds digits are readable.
6:00
